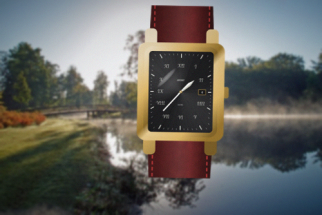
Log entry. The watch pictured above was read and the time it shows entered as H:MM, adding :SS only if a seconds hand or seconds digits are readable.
1:37
